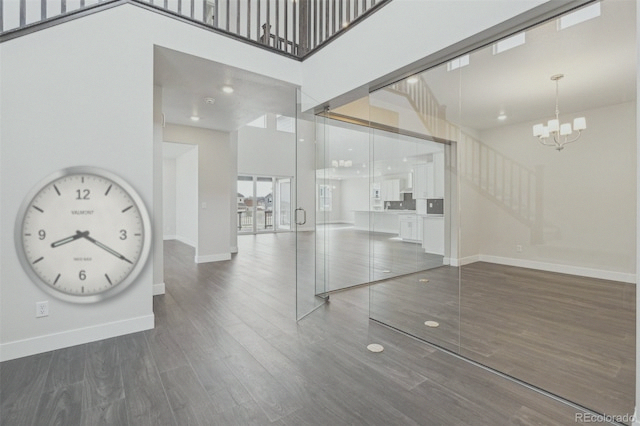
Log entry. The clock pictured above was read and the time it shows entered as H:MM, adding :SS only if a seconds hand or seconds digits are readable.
8:20
